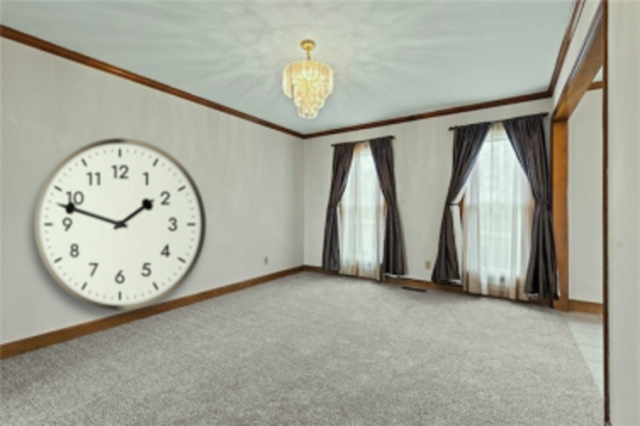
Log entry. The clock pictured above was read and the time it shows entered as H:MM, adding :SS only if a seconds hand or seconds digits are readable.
1:48
